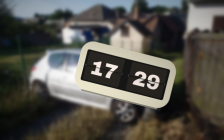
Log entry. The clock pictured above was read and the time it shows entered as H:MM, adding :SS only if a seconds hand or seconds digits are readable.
17:29
